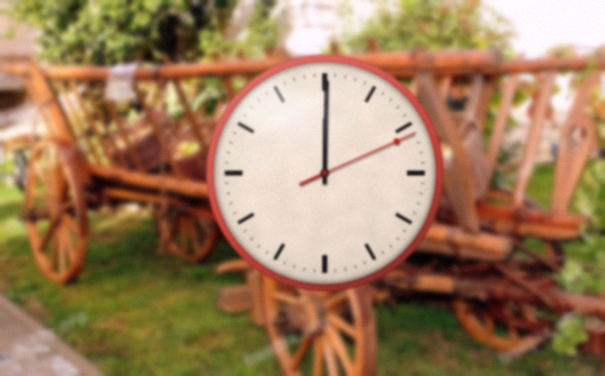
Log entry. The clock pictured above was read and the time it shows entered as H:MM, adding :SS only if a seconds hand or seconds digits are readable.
12:00:11
